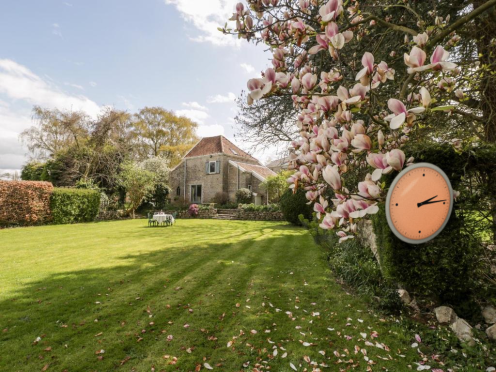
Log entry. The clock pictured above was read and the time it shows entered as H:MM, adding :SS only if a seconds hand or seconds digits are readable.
2:14
